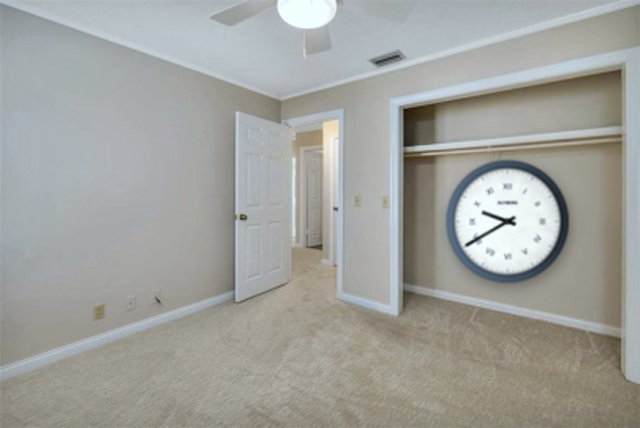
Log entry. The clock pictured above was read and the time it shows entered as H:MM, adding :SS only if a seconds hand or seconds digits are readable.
9:40
